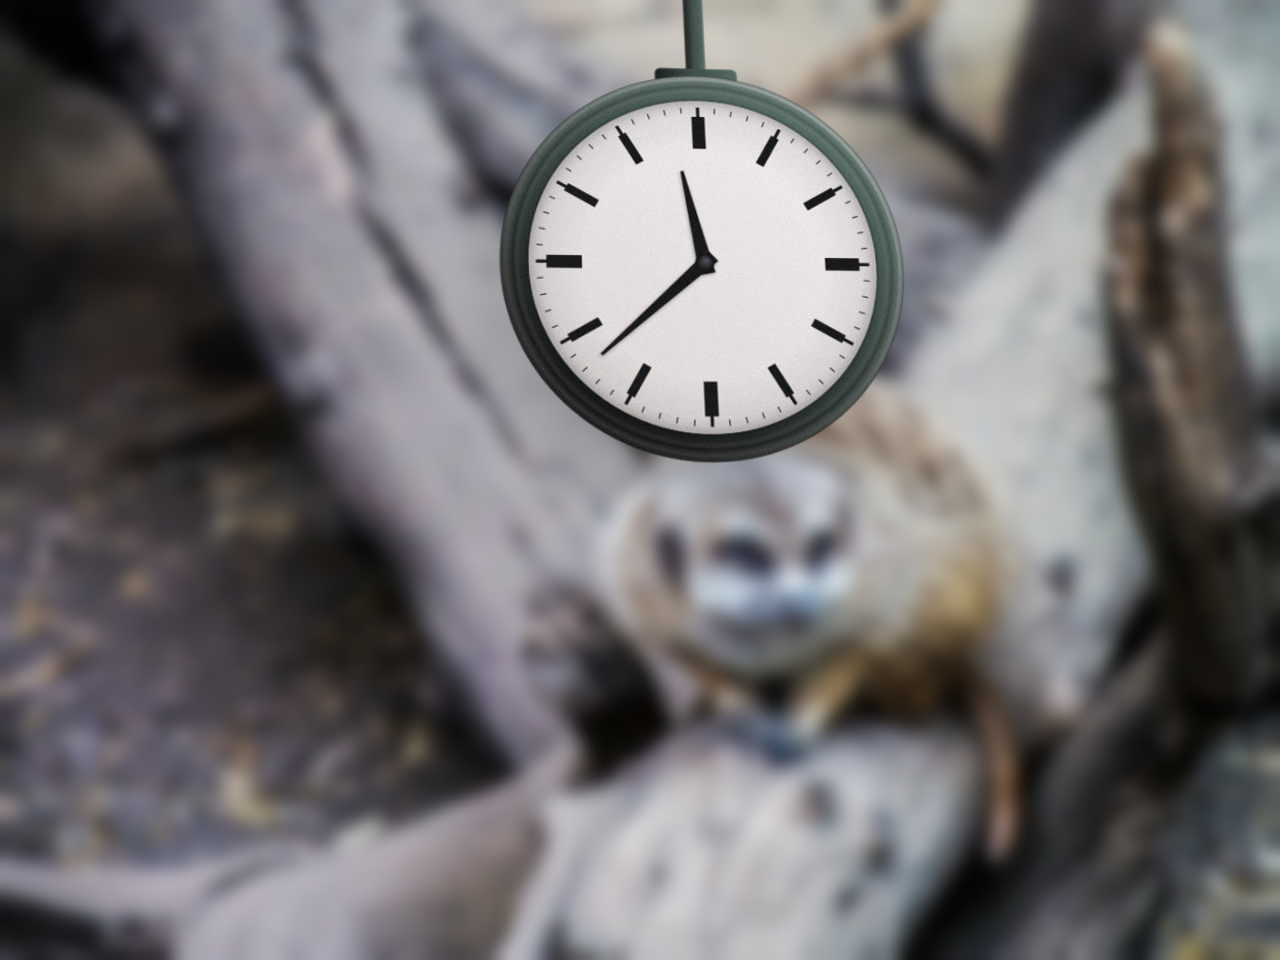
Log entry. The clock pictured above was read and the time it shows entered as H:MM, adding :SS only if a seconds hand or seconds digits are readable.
11:38
